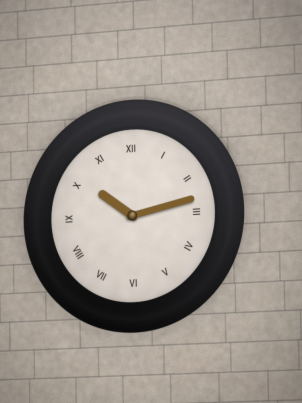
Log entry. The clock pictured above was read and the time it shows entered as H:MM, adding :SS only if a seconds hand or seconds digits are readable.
10:13
